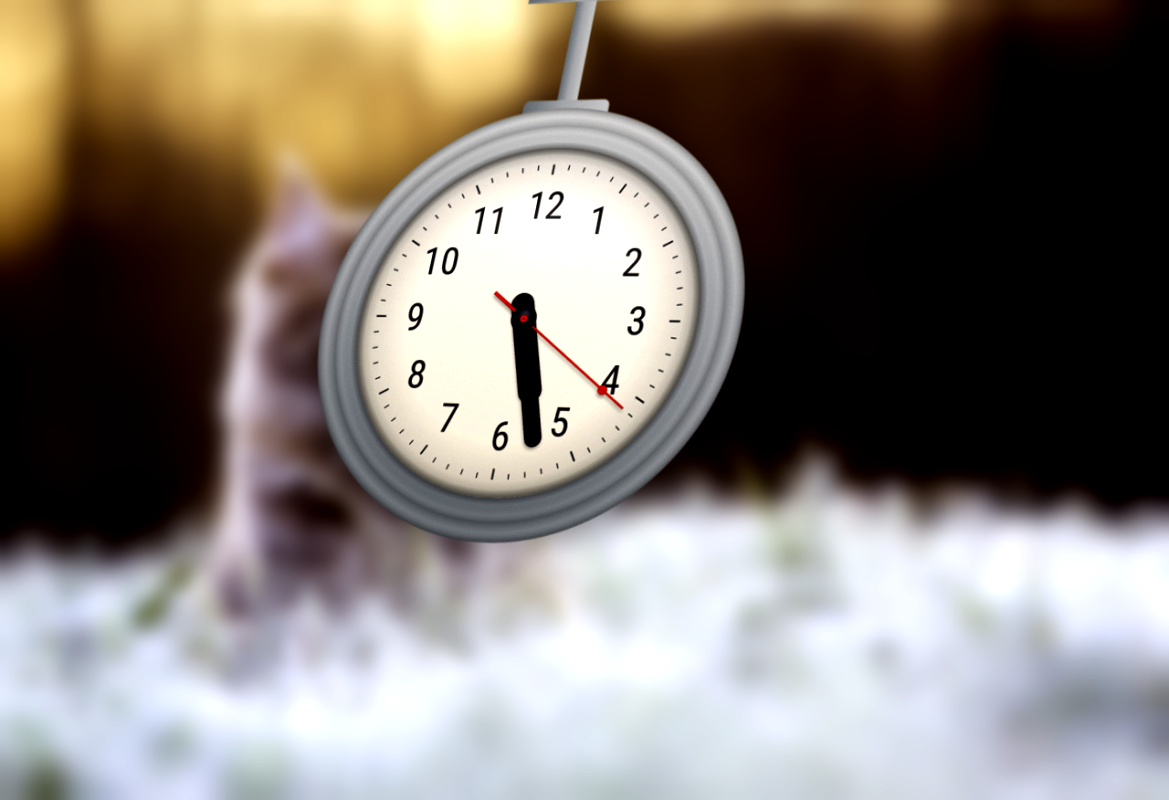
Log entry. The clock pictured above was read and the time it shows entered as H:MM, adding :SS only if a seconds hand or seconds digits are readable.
5:27:21
